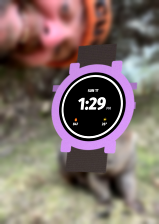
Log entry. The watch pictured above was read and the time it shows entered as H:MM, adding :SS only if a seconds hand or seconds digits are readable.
1:29
